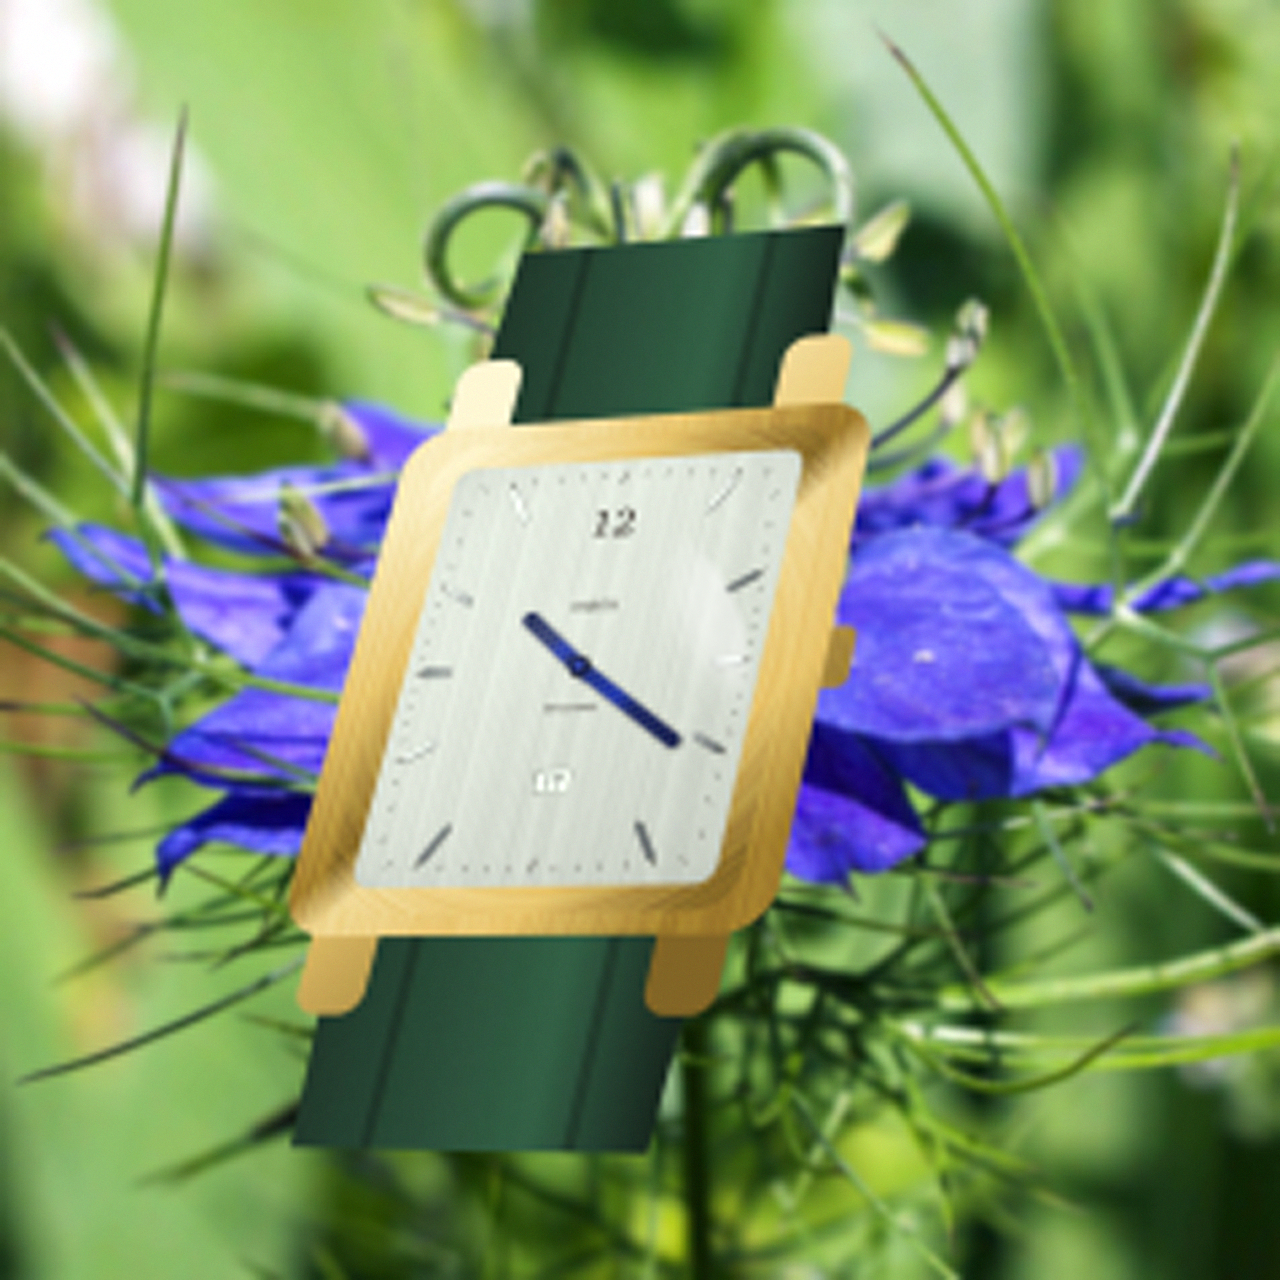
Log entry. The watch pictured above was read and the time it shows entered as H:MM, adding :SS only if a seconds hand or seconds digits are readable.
10:21
